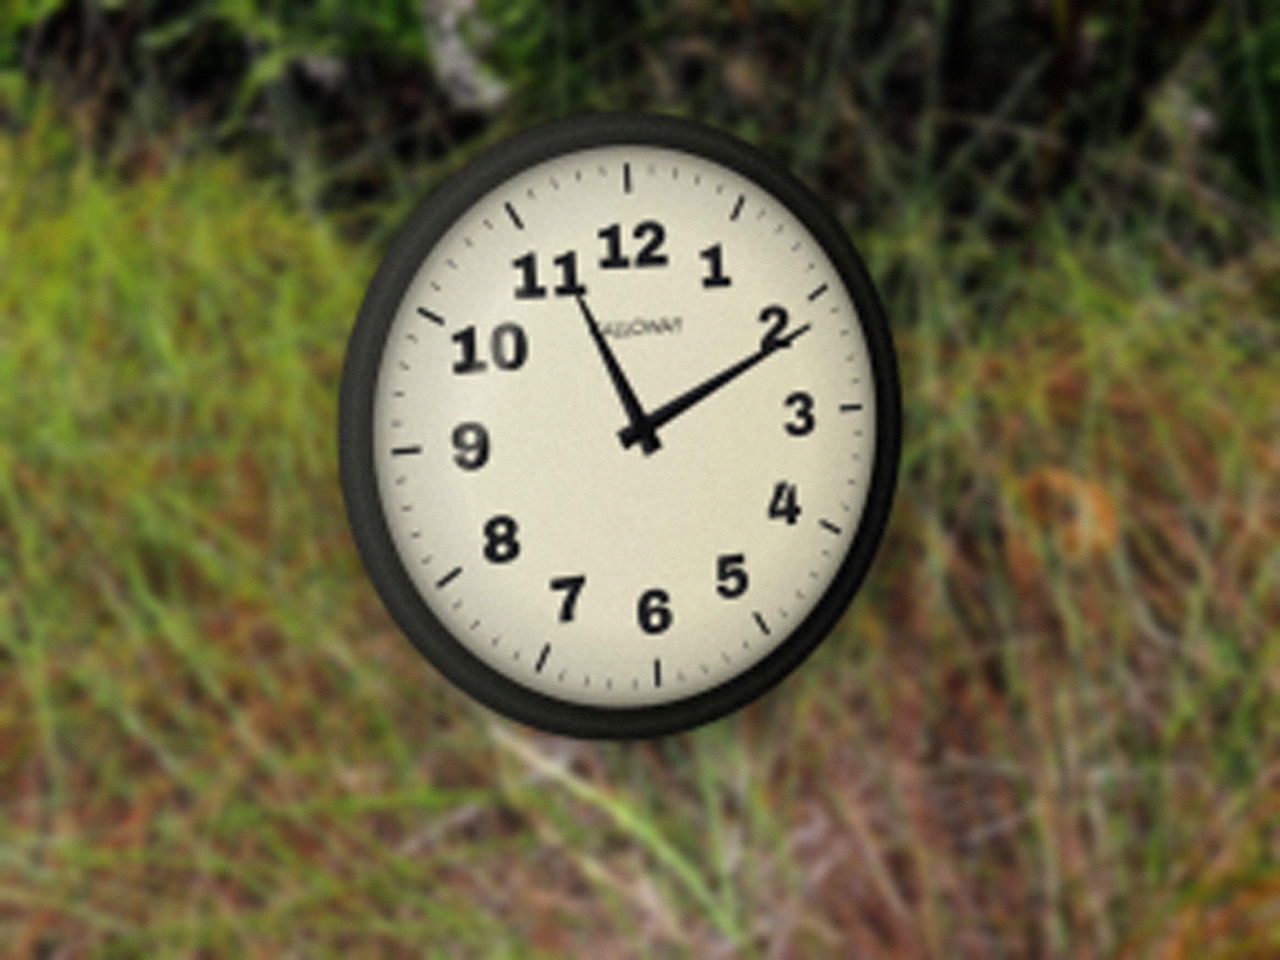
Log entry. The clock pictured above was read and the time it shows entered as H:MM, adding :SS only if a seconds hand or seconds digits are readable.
11:11
